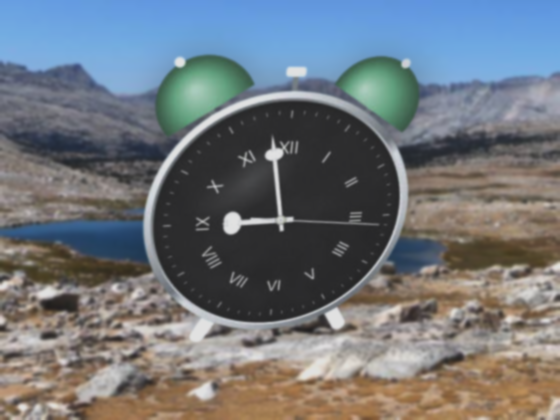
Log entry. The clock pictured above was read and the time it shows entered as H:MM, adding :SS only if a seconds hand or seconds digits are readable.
8:58:16
